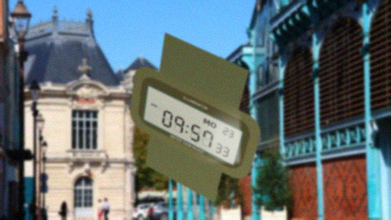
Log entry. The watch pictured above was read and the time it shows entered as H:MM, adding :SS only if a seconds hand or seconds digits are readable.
9:57:33
